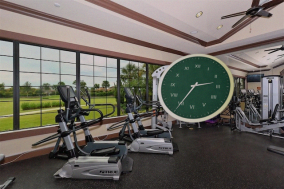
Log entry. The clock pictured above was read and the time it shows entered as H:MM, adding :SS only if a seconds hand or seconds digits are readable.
2:35
